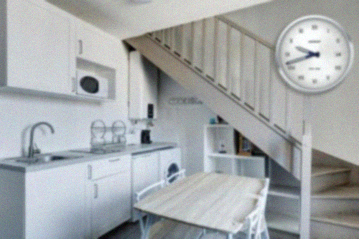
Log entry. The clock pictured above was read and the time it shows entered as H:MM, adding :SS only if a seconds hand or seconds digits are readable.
9:42
